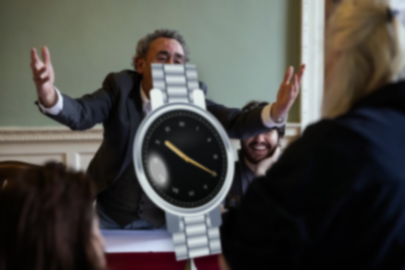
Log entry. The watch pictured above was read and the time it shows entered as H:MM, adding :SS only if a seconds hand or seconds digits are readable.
10:20
